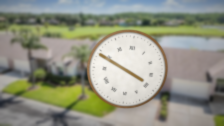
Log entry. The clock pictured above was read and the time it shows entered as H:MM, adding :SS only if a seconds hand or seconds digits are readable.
3:49
